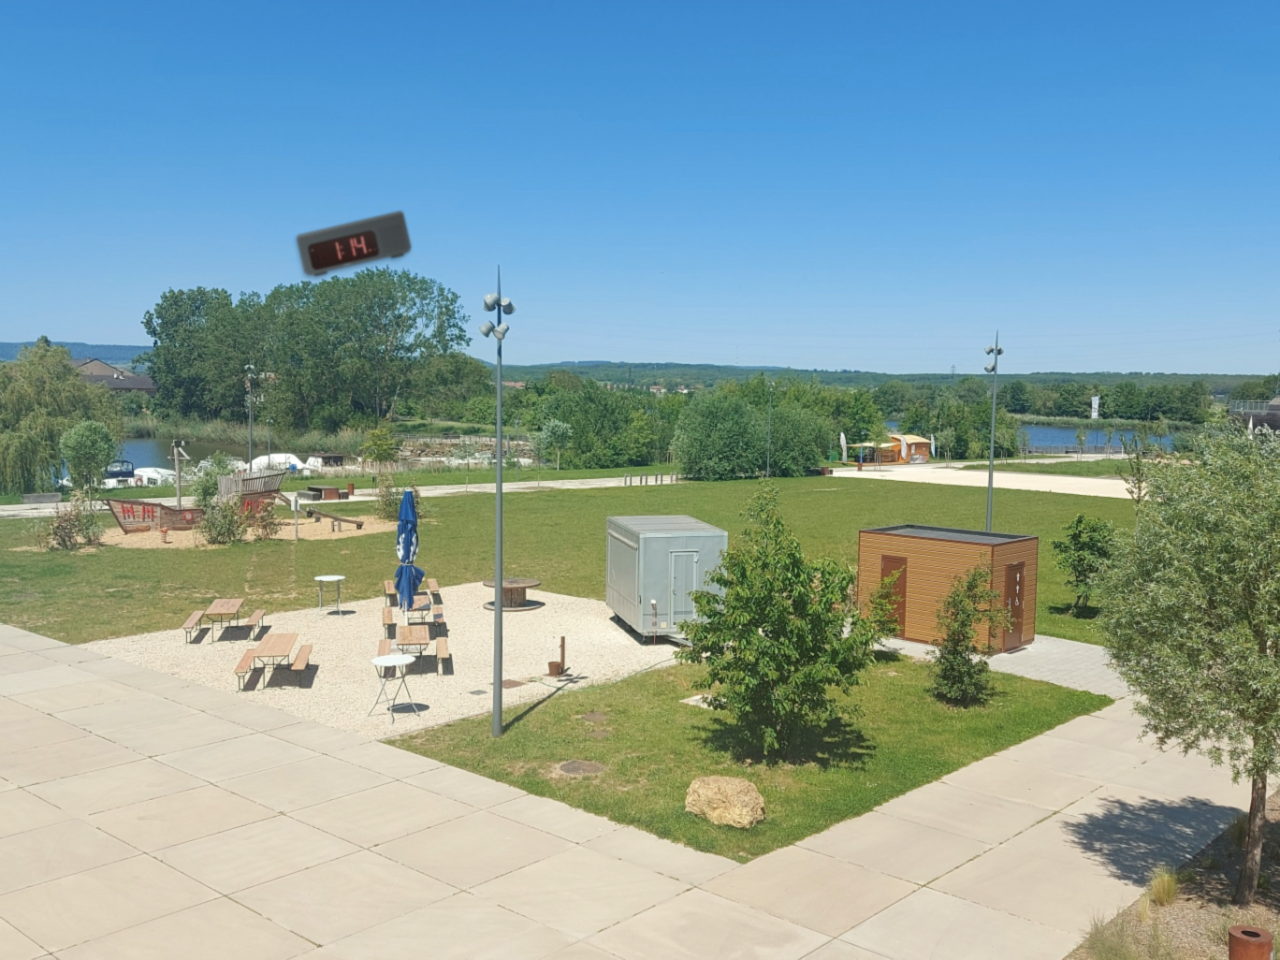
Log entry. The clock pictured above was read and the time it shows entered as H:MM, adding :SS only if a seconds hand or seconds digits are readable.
1:14
